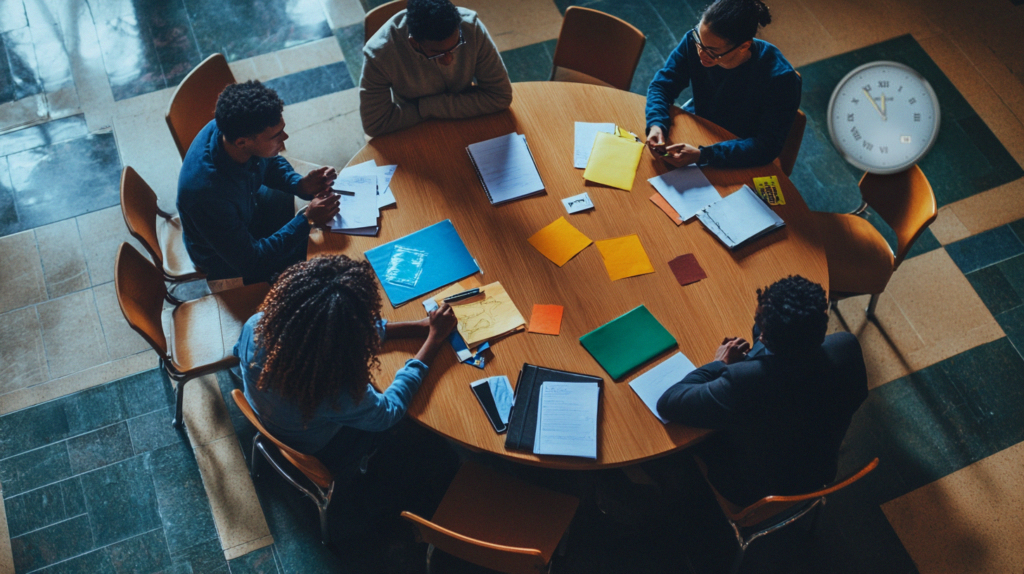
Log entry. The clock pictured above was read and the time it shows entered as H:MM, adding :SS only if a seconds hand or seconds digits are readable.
11:54
